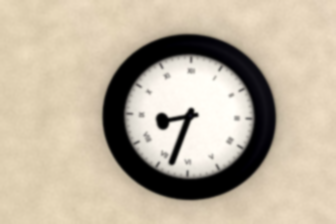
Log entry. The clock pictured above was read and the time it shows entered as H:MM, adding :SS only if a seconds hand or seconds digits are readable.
8:33
